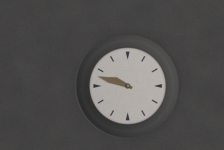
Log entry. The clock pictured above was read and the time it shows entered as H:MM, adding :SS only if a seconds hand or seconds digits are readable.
9:48
